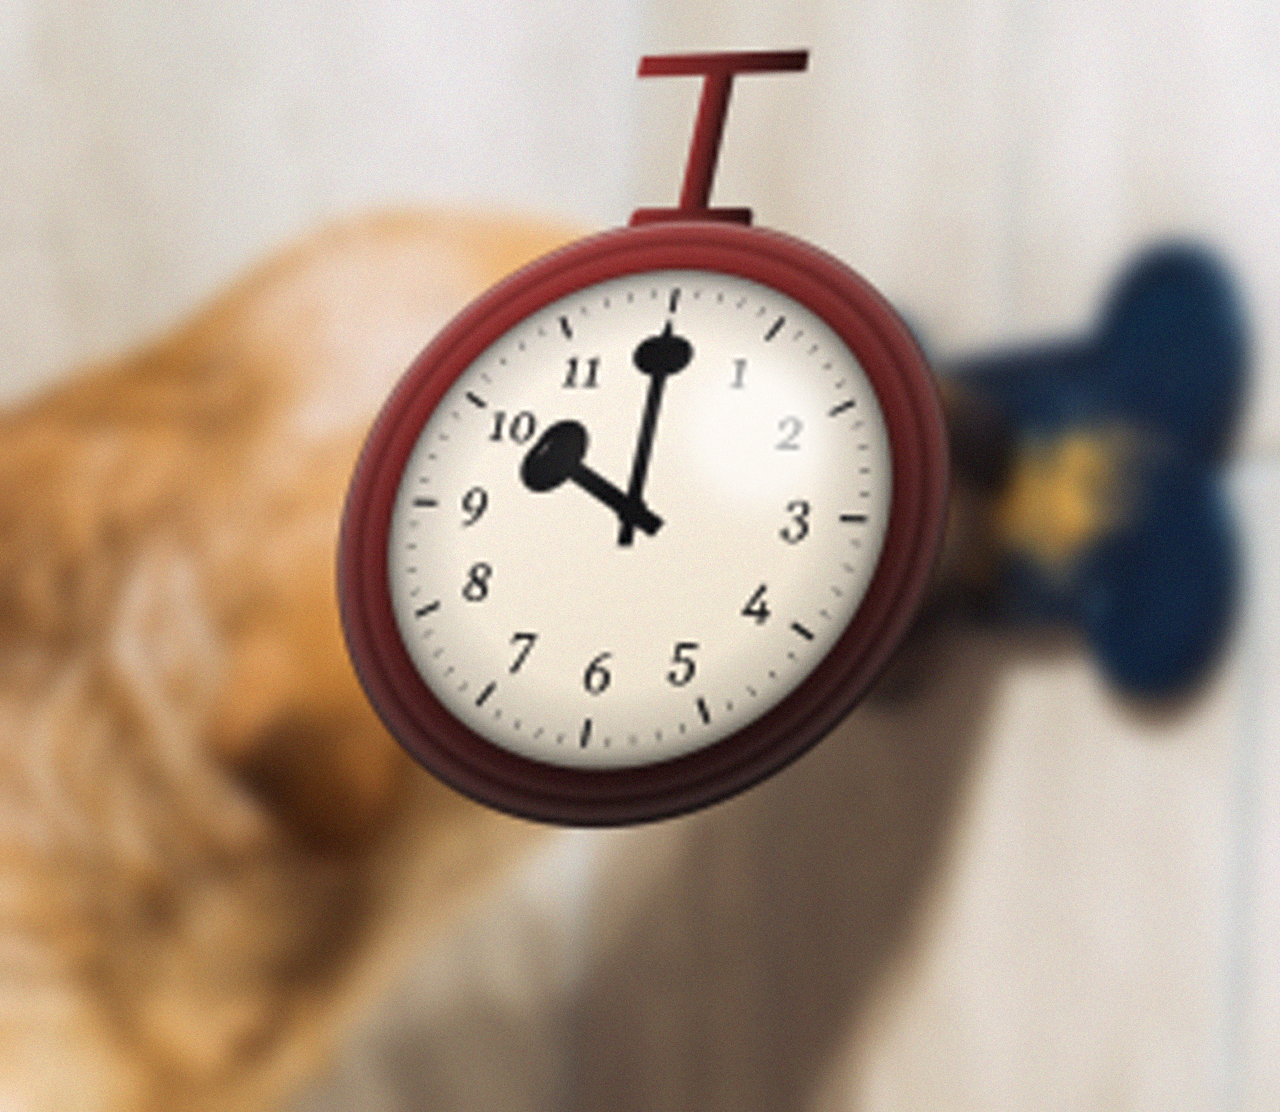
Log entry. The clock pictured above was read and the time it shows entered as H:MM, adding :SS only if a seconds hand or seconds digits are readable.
10:00
